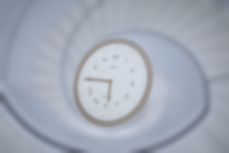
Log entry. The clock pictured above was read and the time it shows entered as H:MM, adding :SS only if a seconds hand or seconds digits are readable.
5:45
